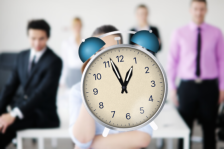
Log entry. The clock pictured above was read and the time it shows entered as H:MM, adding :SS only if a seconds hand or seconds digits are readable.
12:57
